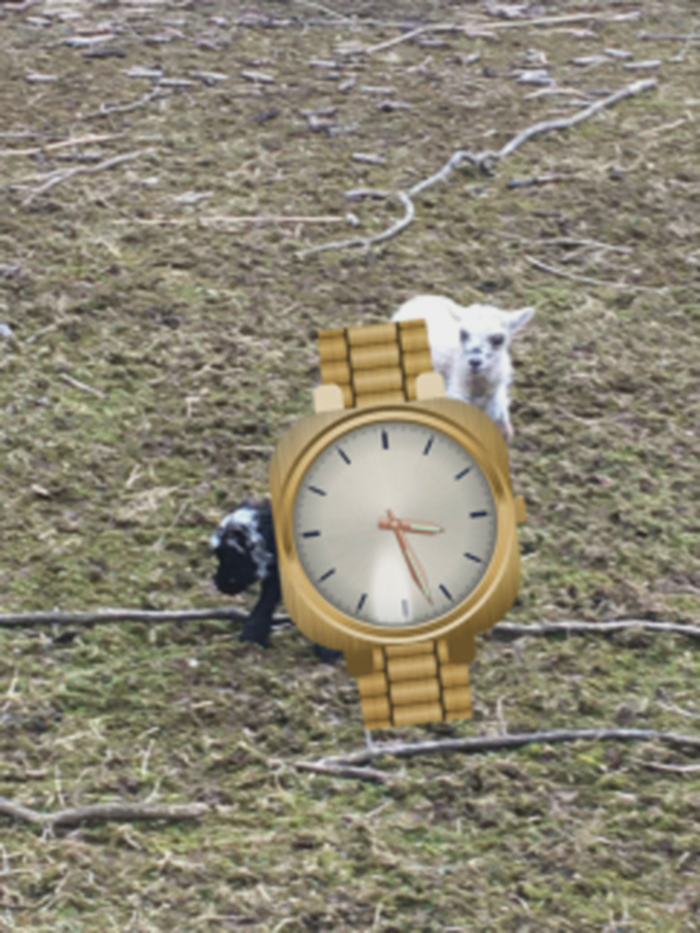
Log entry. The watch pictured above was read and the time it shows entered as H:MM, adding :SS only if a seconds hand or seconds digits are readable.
3:27
